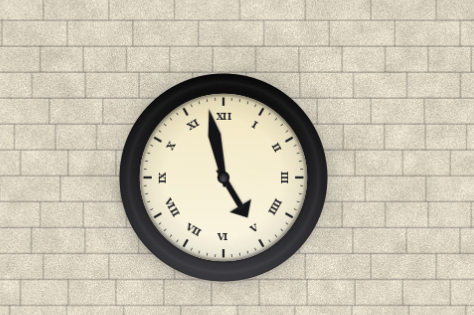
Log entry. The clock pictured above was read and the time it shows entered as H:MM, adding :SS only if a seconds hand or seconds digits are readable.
4:58
